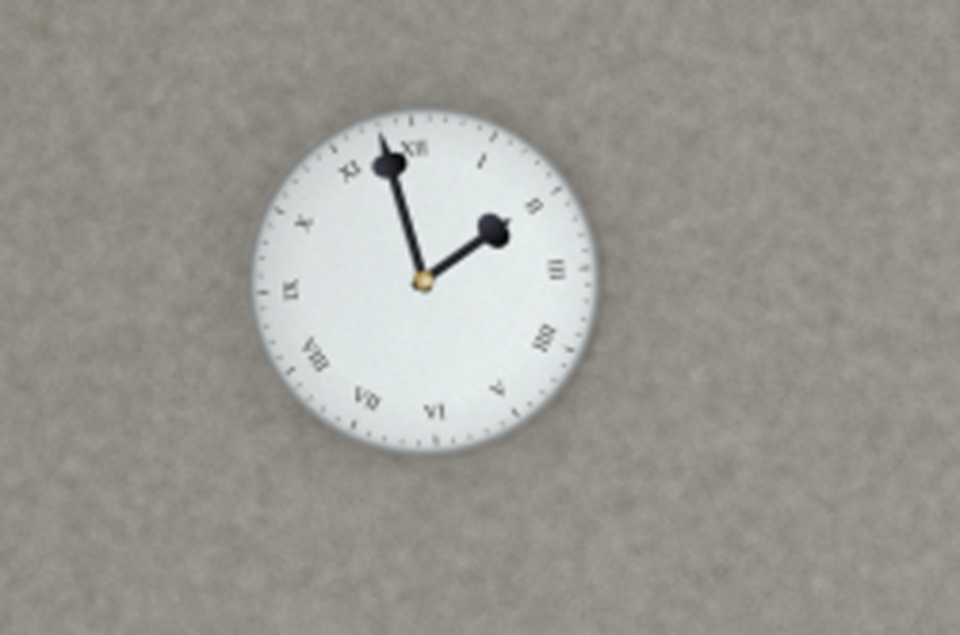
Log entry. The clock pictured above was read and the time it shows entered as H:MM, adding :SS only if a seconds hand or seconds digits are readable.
1:58
